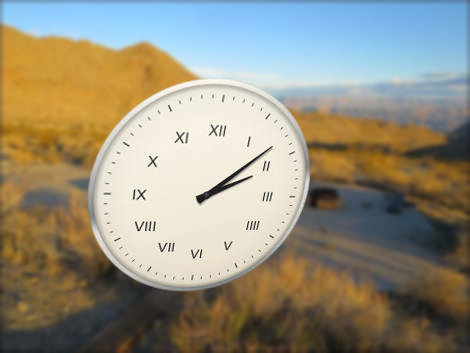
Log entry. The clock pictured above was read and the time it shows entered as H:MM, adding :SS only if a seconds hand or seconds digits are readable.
2:08
